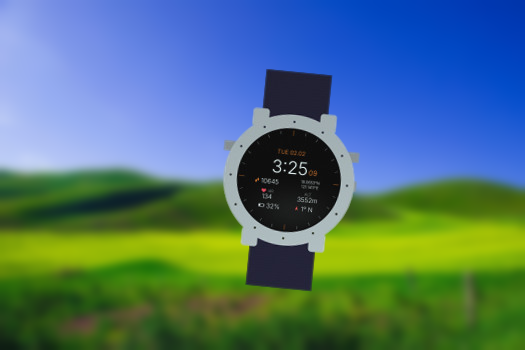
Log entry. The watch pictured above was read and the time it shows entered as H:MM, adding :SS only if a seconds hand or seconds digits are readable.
3:25
